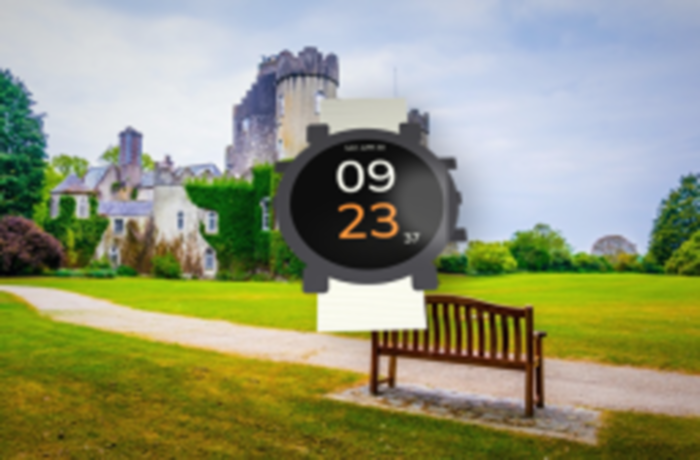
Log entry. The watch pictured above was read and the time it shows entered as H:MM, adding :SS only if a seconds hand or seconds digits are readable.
9:23
